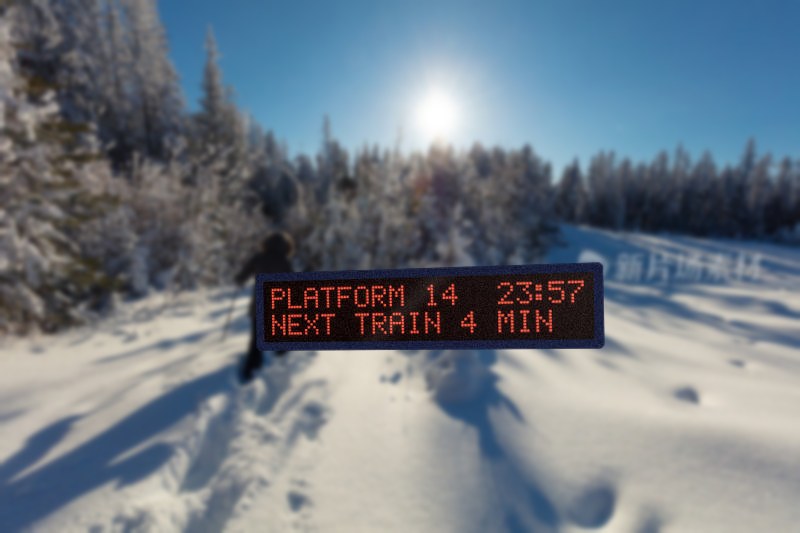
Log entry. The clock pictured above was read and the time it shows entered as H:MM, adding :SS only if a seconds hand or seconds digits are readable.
23:57
